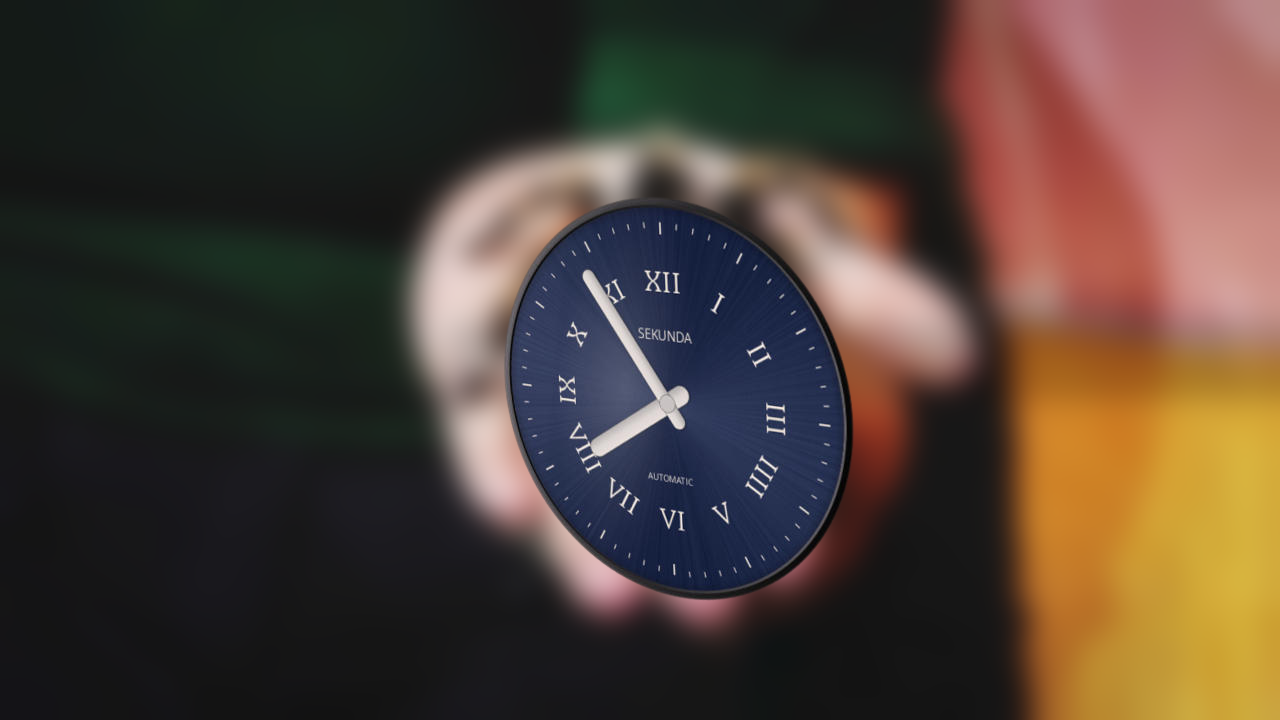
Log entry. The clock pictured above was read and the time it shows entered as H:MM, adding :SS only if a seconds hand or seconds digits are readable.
7:54
